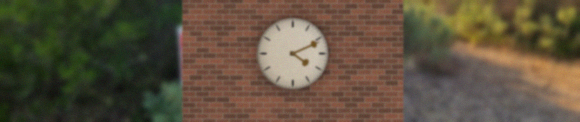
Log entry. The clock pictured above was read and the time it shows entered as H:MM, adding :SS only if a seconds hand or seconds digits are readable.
4:11
